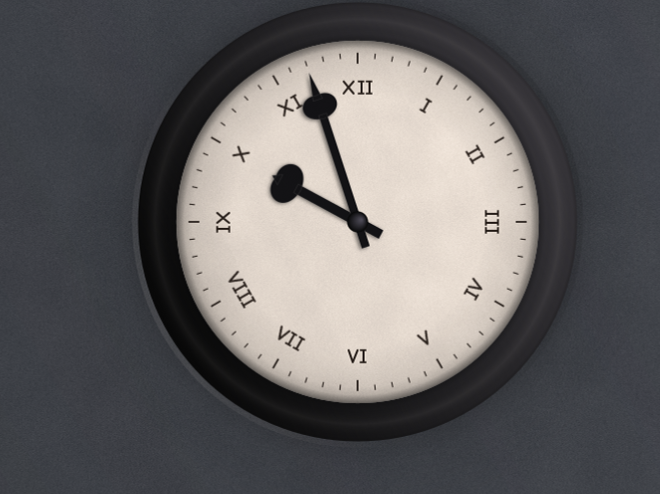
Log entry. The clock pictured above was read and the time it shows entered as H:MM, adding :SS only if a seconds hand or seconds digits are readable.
9:57
